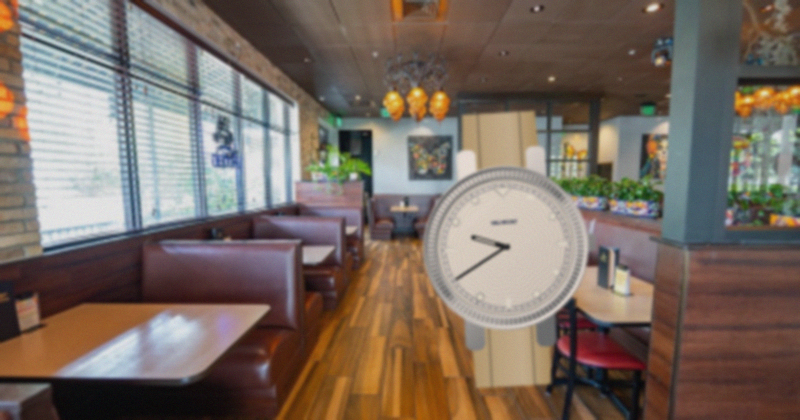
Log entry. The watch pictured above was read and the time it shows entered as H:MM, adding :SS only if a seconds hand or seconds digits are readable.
9:40
